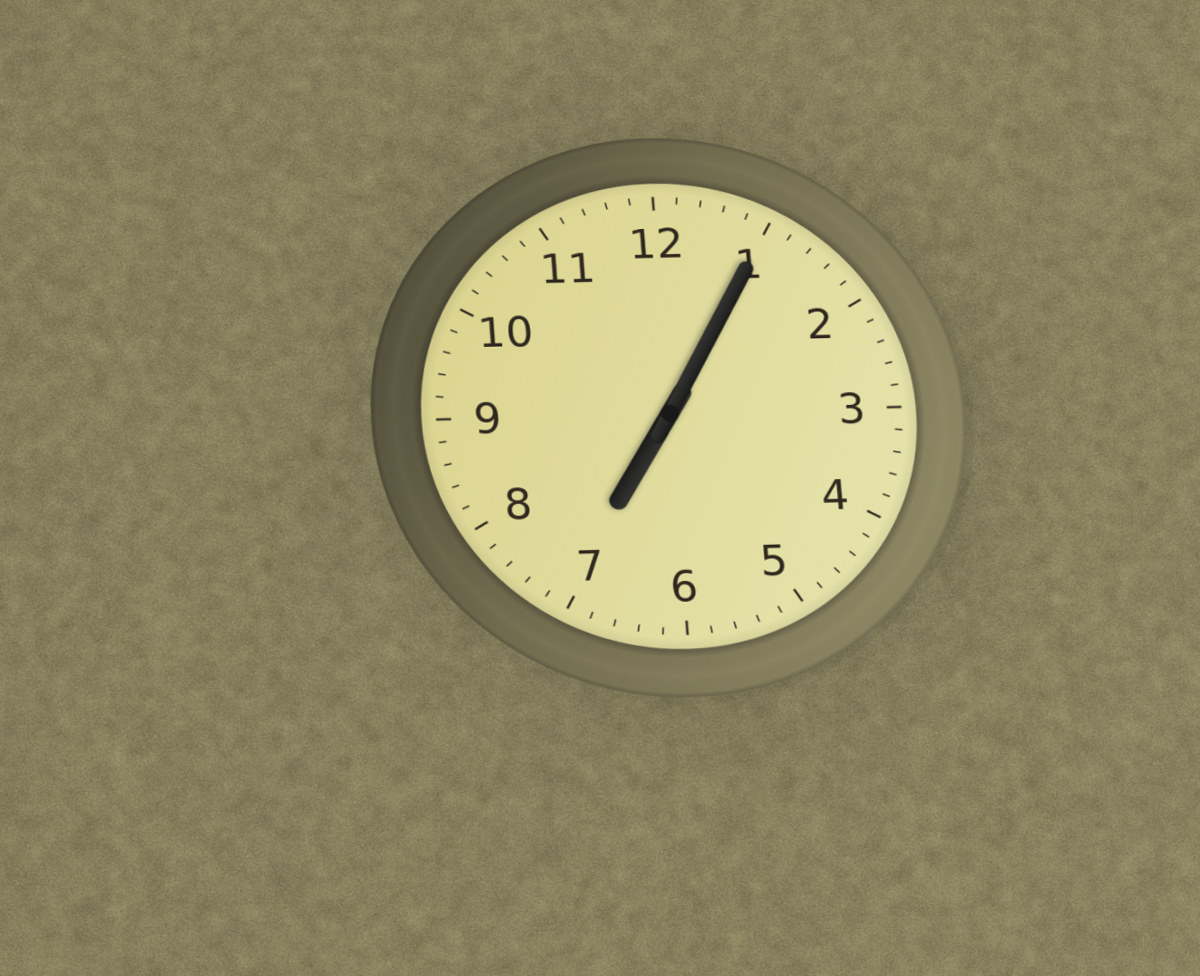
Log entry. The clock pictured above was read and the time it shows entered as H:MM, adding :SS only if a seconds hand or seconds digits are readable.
7:05
